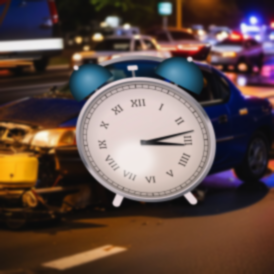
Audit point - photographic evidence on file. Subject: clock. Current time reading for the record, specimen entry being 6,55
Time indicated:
3,13
